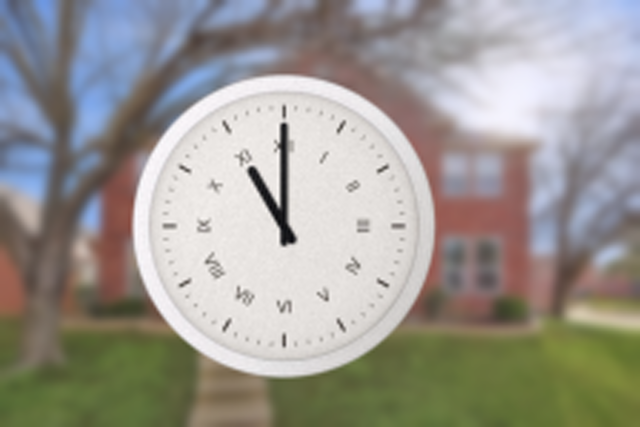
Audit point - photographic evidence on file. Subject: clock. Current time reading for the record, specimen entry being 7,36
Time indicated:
11,00
